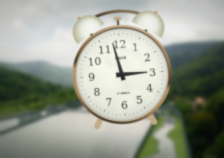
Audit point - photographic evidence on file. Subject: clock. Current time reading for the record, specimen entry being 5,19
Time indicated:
2,58
